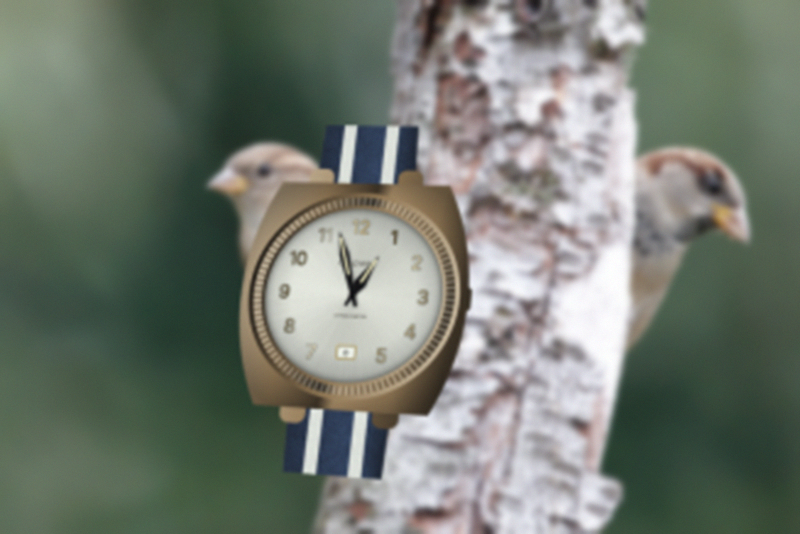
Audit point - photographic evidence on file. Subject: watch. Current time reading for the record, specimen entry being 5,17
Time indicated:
12,57
